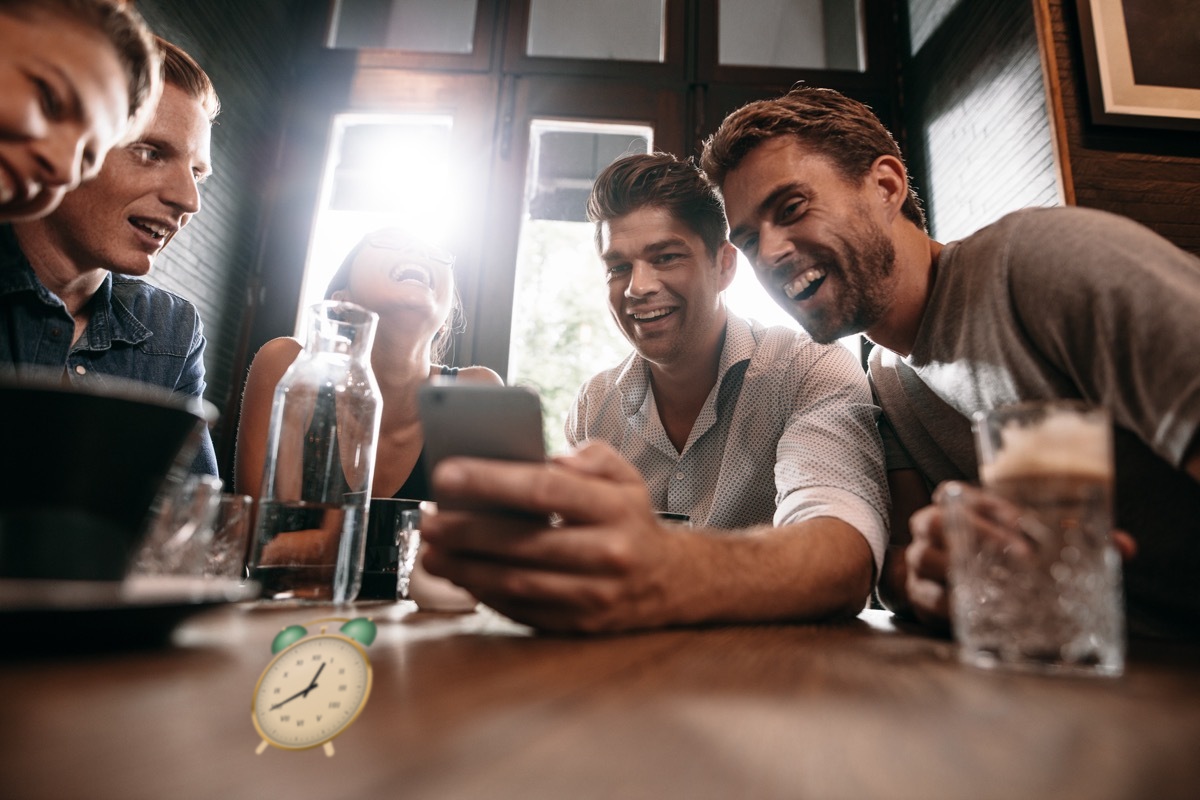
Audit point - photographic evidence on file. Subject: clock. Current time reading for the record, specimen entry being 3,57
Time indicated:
12,40
